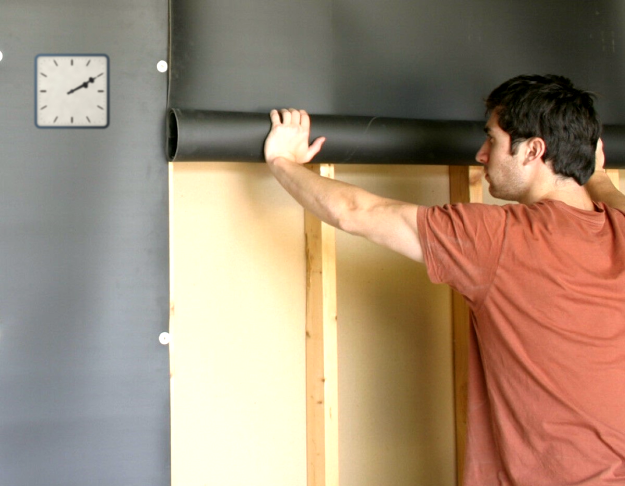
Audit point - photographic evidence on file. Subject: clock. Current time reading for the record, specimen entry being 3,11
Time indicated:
2,10
